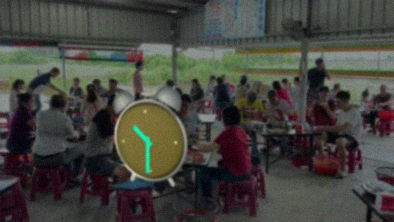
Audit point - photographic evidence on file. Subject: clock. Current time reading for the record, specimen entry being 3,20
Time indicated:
10,31
